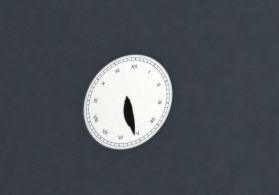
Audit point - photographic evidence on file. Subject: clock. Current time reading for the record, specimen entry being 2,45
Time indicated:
5,26
